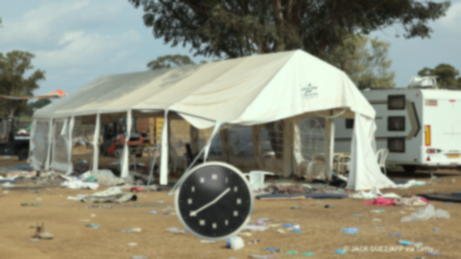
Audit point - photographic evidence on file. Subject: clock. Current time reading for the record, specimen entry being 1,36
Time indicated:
1,40
